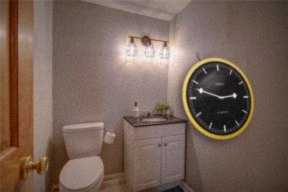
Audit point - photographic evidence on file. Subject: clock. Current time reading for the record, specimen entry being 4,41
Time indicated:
2,48
